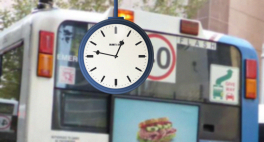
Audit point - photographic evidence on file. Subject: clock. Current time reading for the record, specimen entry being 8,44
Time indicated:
12,47
